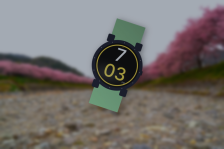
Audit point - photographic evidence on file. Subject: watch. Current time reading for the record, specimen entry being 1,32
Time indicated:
7,03
